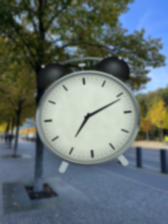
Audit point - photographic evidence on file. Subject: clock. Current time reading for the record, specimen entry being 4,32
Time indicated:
7,11
